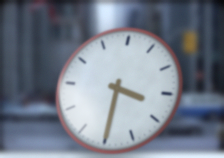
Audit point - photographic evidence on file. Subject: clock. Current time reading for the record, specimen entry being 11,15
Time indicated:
3,30
